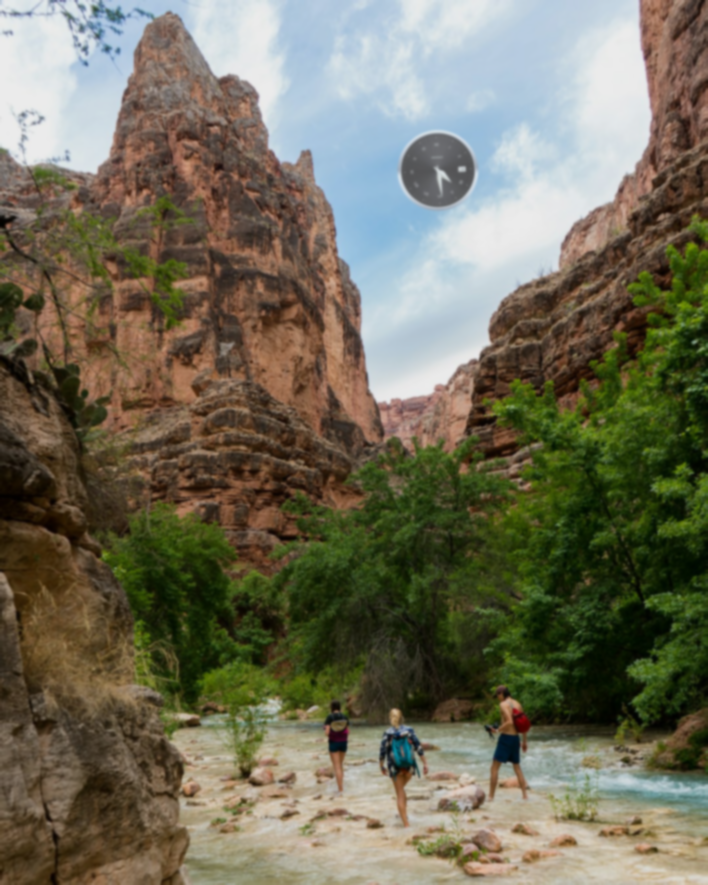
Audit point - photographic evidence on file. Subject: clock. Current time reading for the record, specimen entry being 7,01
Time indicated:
4,29
